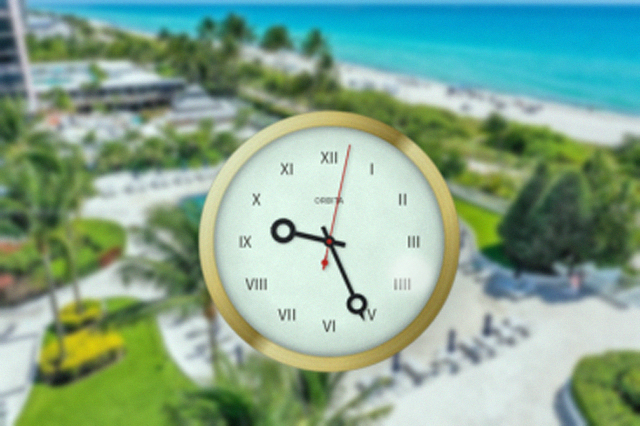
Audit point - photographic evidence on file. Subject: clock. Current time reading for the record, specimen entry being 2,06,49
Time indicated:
9,26,02
